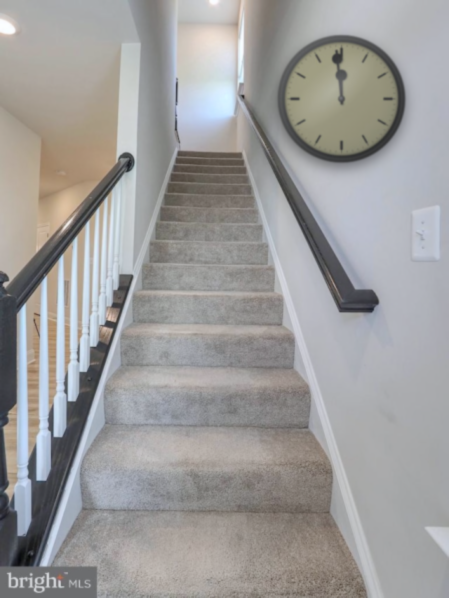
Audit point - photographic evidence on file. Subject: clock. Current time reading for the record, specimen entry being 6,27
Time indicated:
11,59
